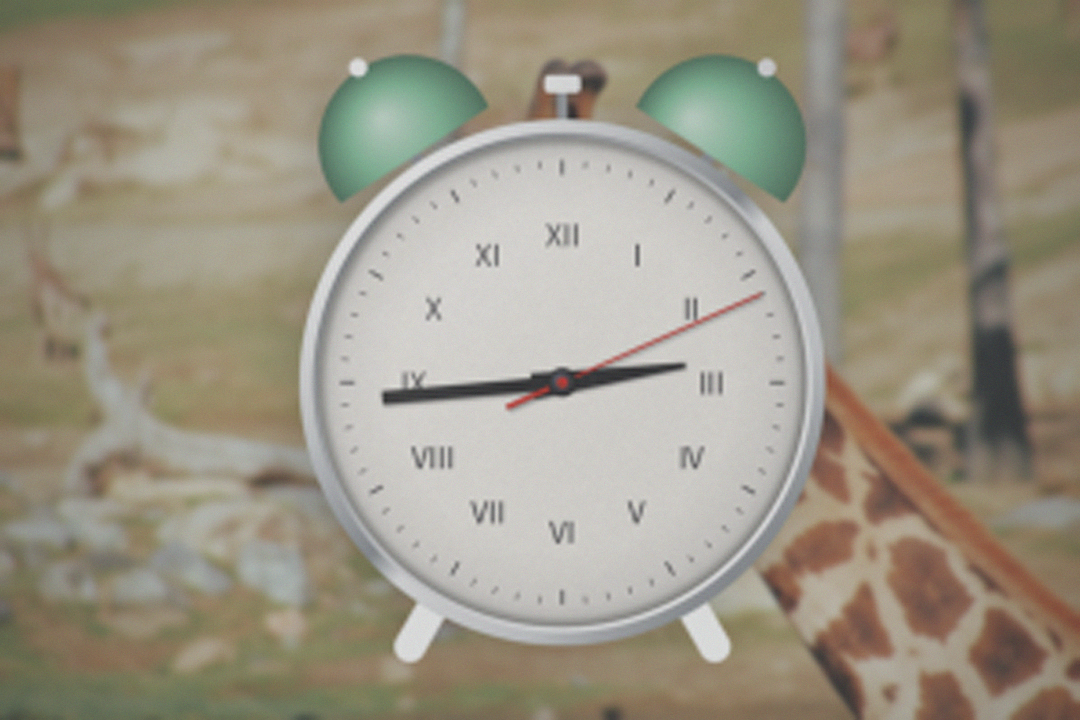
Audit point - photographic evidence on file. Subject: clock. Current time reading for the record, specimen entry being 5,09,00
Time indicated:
2,44,11
